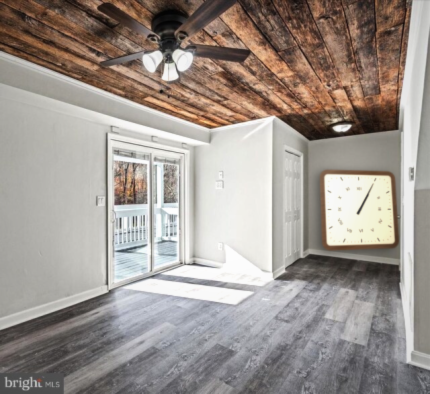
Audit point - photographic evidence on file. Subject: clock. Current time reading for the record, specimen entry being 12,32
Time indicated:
1,05
